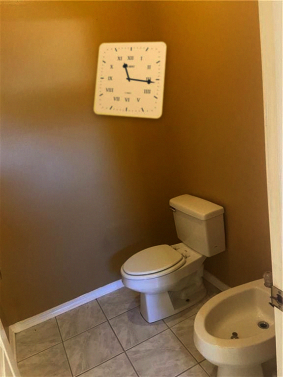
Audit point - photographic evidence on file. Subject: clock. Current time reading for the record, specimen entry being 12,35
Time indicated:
11,16
